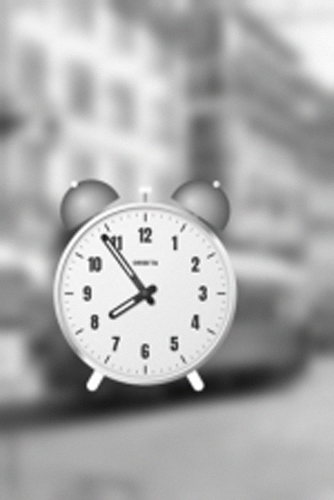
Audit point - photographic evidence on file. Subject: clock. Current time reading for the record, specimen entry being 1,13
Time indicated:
7,54
